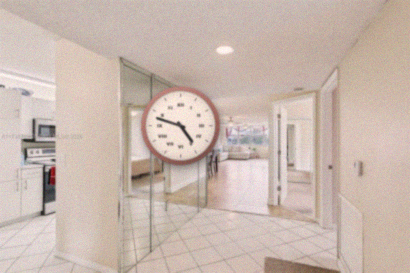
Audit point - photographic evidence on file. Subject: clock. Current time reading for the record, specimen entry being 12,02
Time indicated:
4,48
